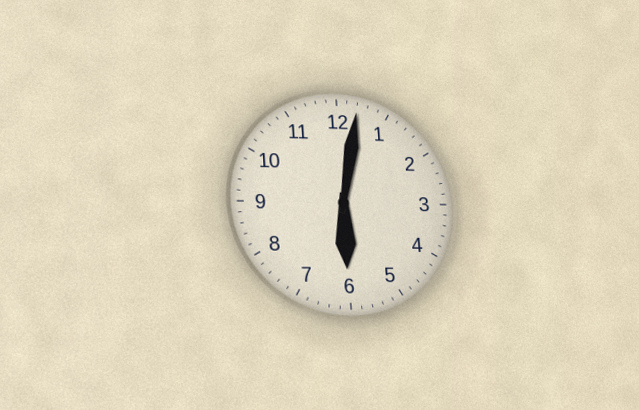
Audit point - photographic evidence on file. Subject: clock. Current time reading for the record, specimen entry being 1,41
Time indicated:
6,02
